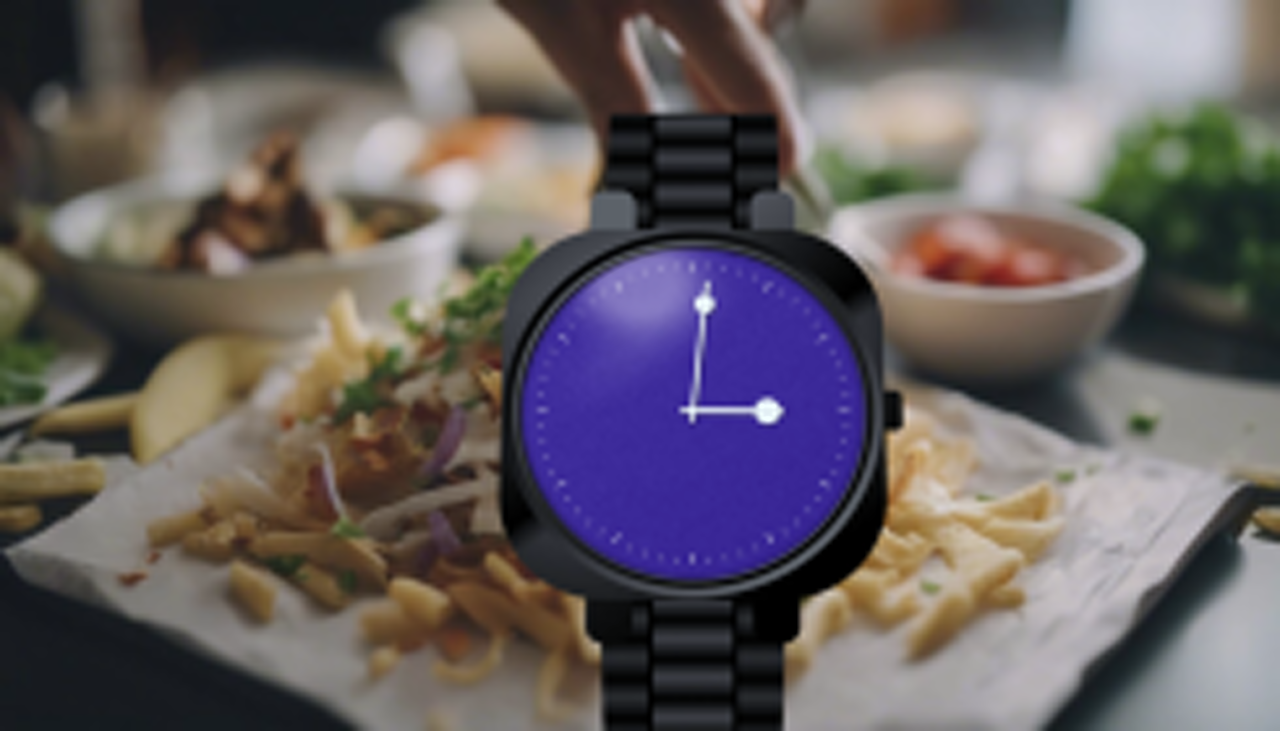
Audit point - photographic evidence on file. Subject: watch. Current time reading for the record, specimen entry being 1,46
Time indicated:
3,01
